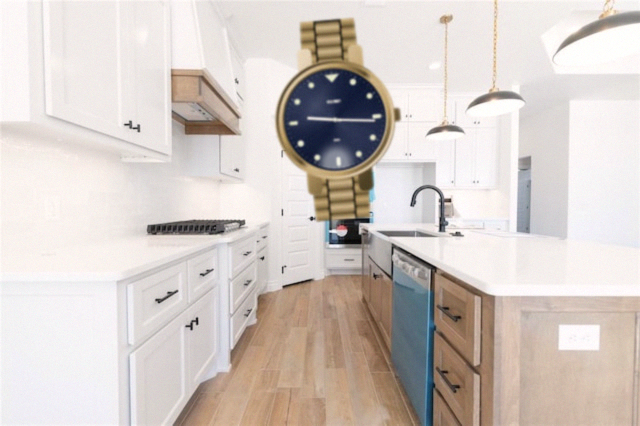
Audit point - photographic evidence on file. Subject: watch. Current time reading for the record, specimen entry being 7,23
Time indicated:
9,16
